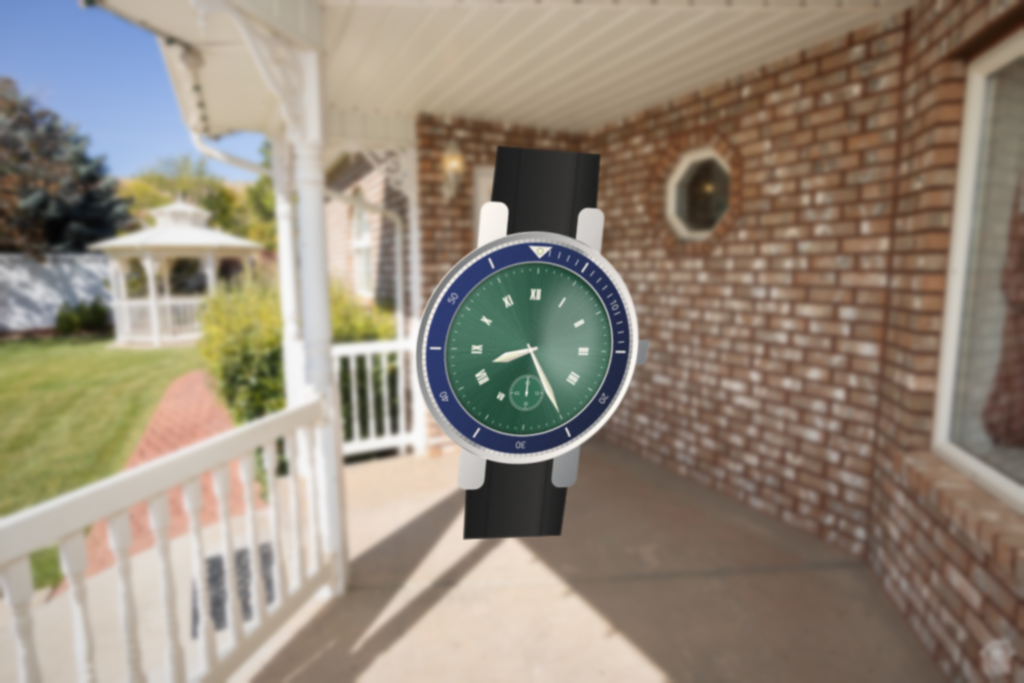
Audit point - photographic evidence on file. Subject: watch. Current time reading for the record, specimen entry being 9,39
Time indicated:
8,25
